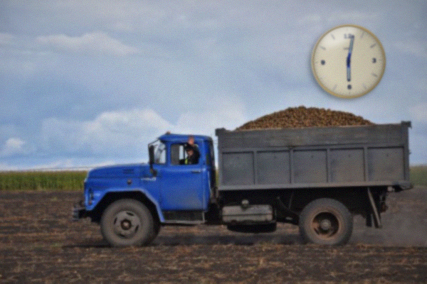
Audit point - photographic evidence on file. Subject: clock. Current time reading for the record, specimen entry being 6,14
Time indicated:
6,02
